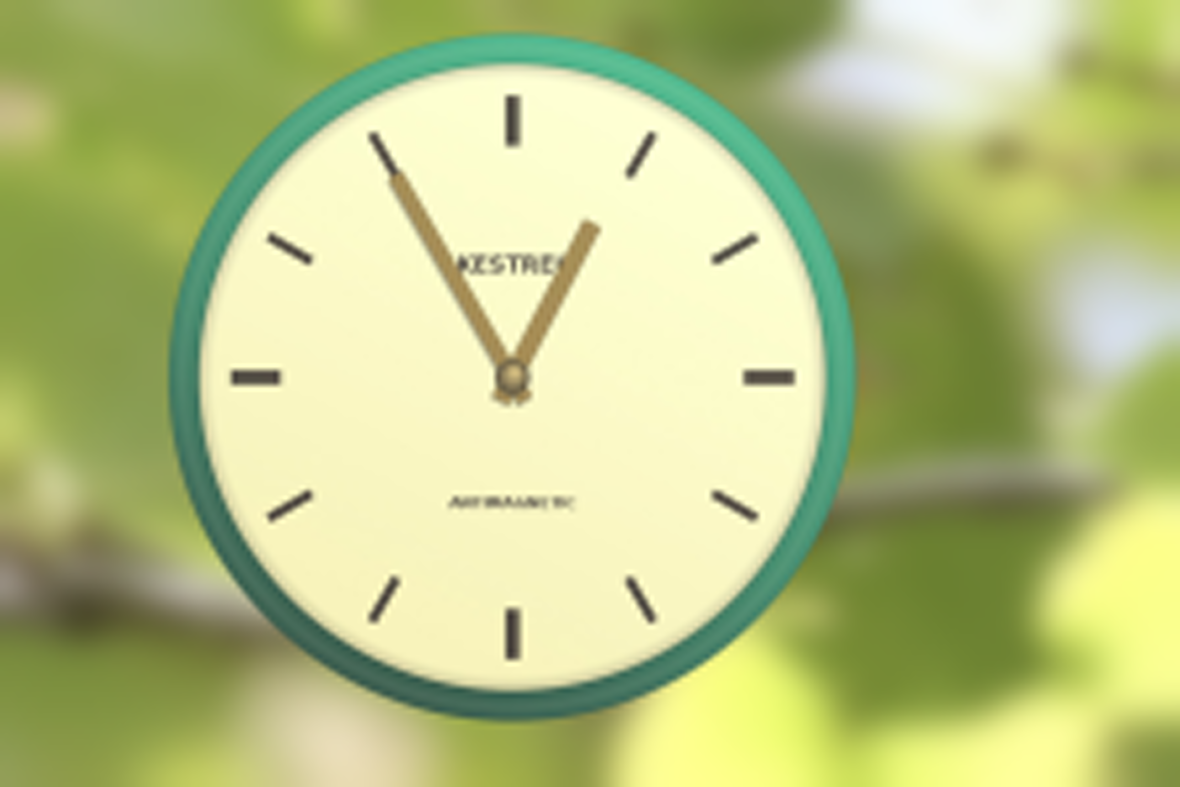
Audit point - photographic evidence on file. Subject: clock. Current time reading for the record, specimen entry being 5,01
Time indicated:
12,55
